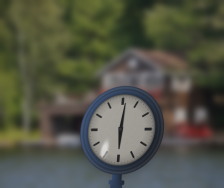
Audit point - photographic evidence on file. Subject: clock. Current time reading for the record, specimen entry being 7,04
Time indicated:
6,01
